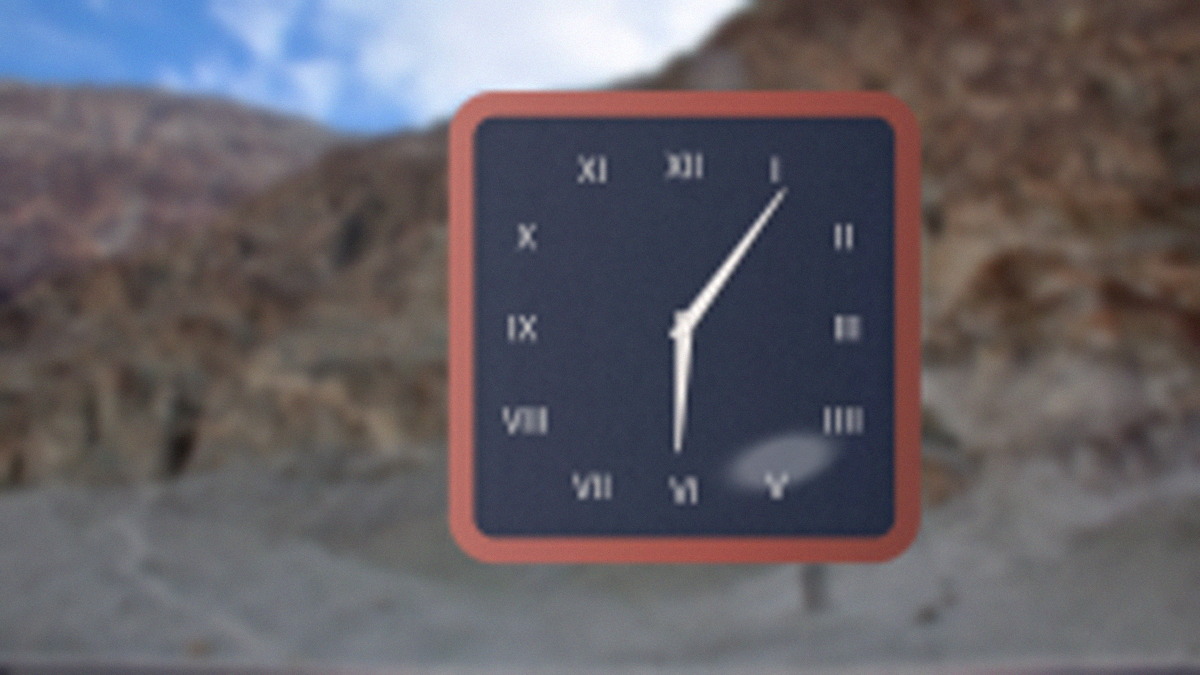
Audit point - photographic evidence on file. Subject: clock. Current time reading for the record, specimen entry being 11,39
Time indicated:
6,06
